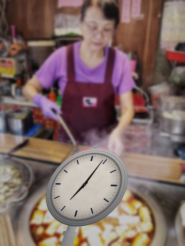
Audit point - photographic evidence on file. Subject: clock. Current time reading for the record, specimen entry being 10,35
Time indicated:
7,04
